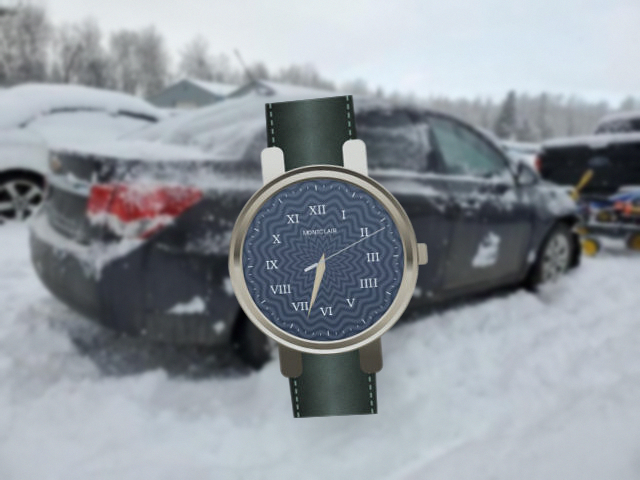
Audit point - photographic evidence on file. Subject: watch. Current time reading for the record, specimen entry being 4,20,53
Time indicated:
6,33,11
